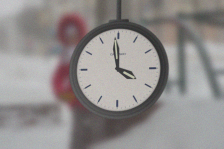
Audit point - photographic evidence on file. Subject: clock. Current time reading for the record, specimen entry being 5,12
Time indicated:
3,59
